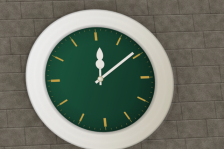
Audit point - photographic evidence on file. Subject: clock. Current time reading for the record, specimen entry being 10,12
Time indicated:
12,09
